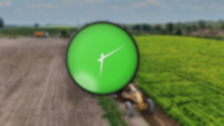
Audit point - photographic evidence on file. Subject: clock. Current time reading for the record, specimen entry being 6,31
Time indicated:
6,10
